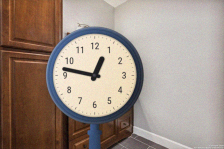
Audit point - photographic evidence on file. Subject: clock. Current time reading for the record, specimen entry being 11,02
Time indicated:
12,47
